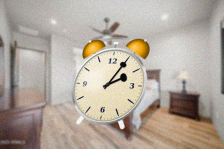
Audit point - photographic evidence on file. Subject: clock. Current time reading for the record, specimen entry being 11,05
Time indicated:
2,05
